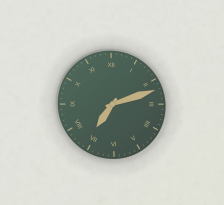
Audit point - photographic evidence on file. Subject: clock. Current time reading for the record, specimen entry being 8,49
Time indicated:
7,12
